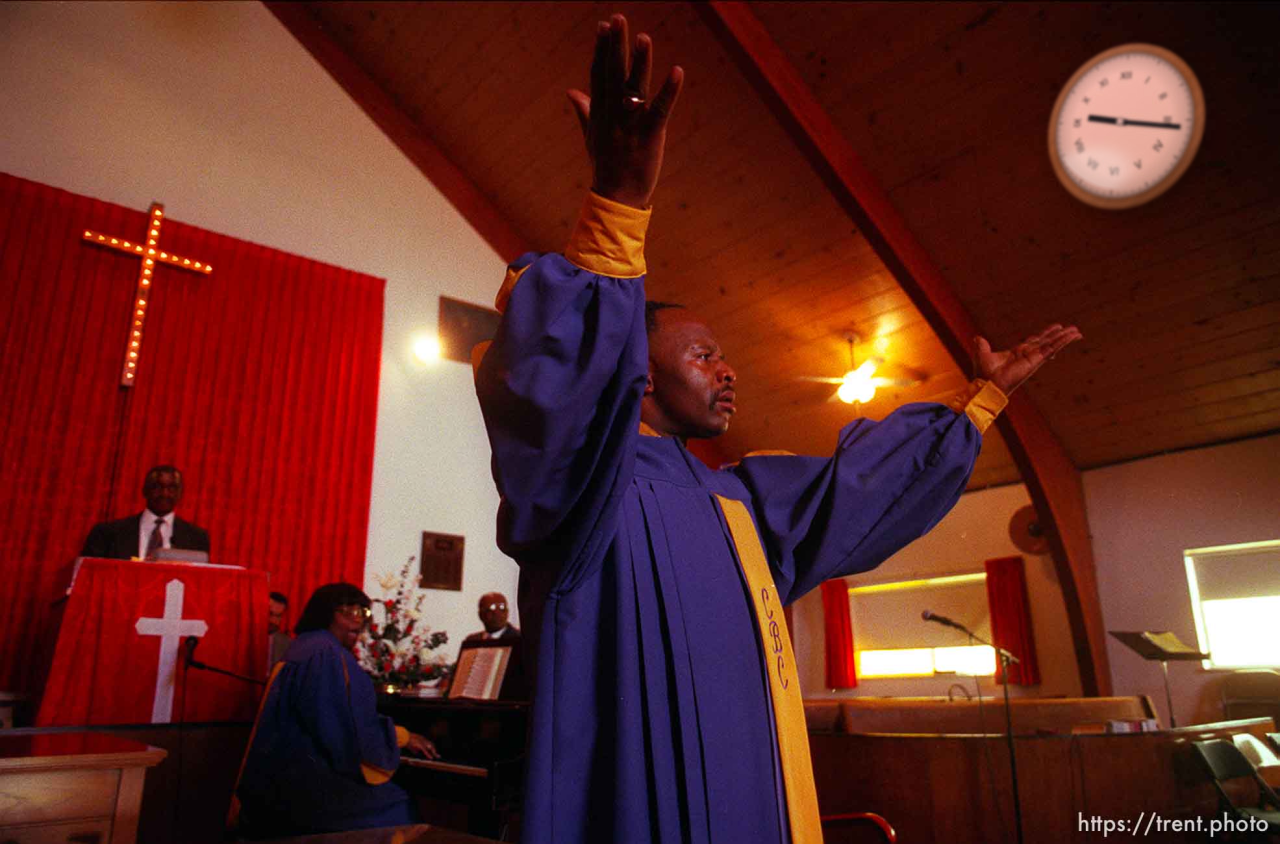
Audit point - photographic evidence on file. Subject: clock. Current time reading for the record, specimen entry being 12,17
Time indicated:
9,16
